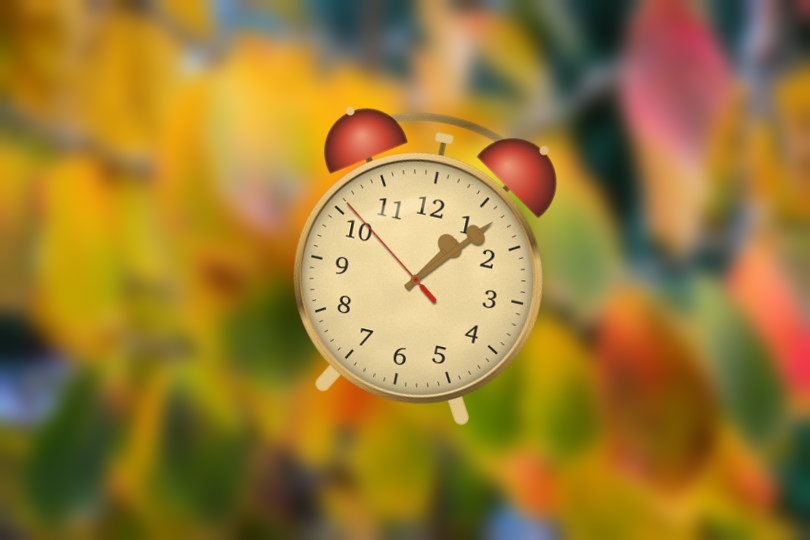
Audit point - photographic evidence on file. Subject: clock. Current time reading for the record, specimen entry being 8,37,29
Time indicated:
1,06,51
